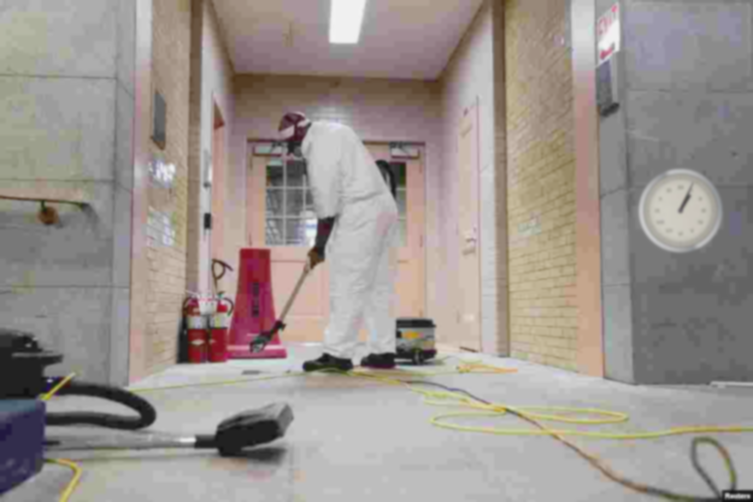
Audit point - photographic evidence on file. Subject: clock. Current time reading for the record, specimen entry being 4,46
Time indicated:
1,04
